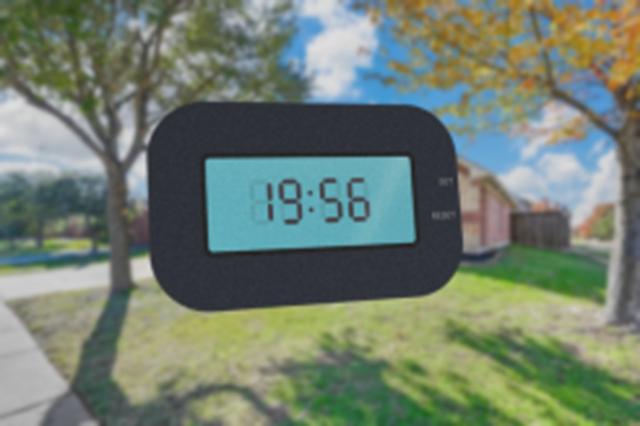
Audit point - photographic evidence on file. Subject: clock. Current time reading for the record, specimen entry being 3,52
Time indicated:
19,56
